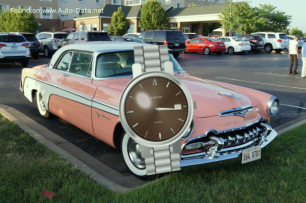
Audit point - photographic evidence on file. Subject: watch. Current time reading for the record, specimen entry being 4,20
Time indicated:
3,16
